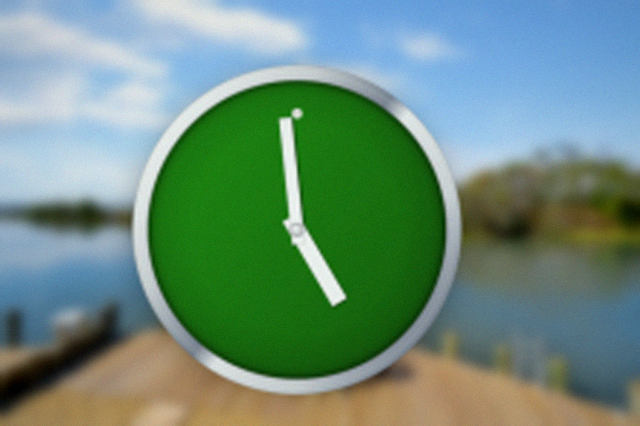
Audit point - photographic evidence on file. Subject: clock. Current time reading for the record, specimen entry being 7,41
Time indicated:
4,59
